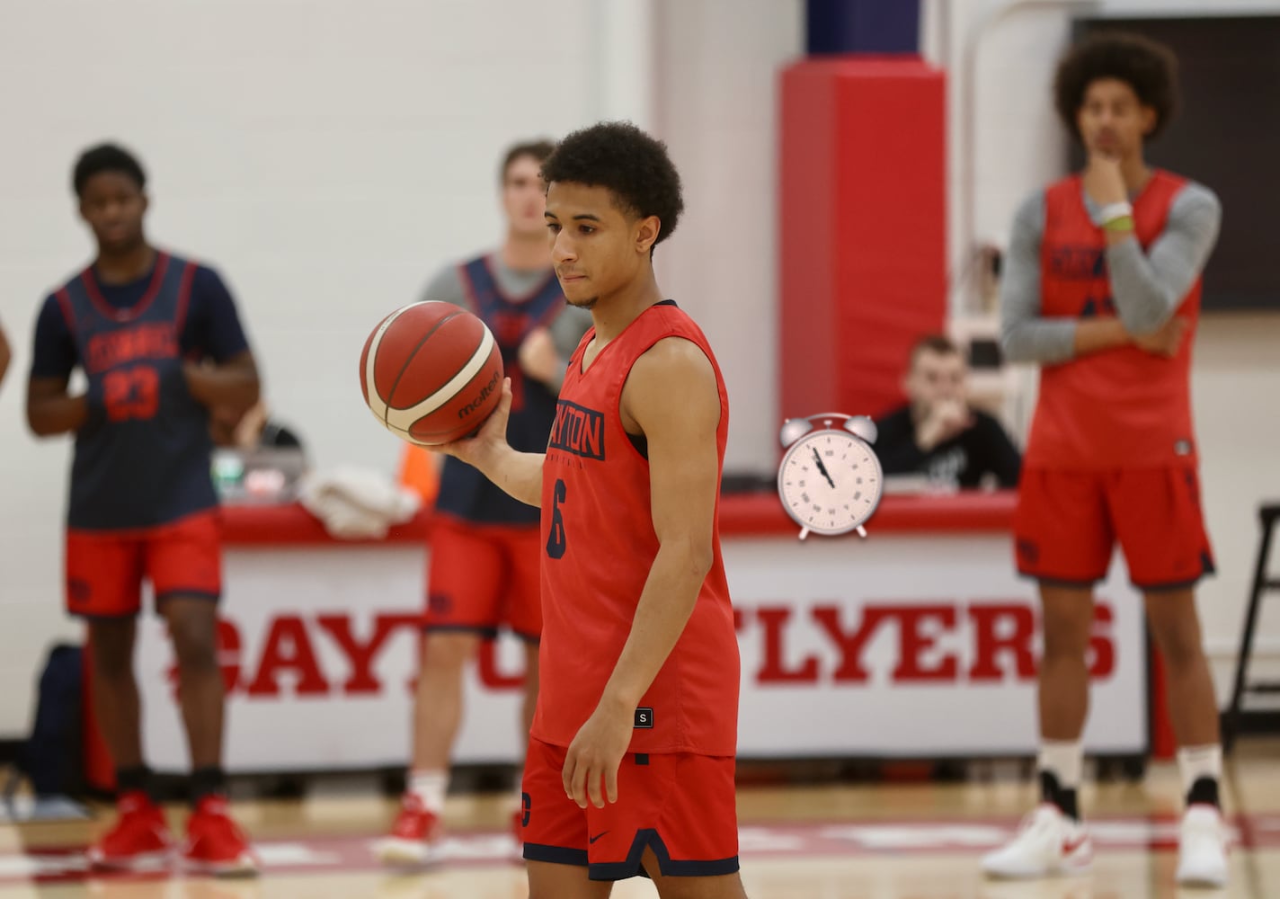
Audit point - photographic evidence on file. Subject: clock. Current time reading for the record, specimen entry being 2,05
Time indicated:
10,56
